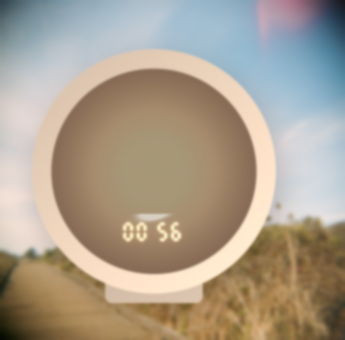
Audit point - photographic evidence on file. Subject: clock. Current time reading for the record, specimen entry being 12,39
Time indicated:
0,56
